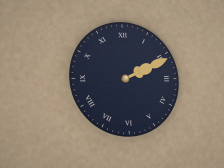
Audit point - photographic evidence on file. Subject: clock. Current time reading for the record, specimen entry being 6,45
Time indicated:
2,11
